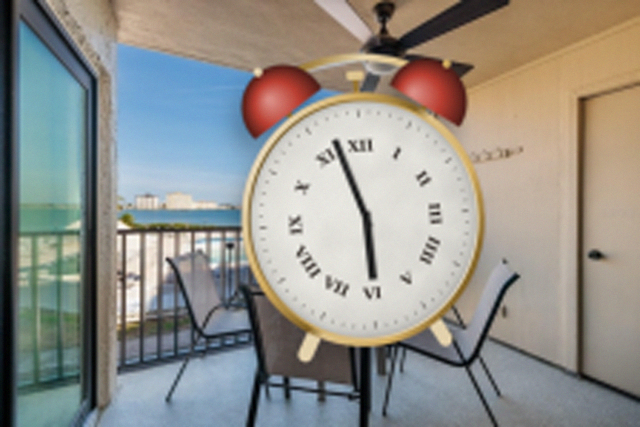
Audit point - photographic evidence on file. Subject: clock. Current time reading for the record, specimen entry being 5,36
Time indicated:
5,57
